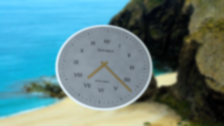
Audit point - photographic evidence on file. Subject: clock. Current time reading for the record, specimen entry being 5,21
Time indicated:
7,22
